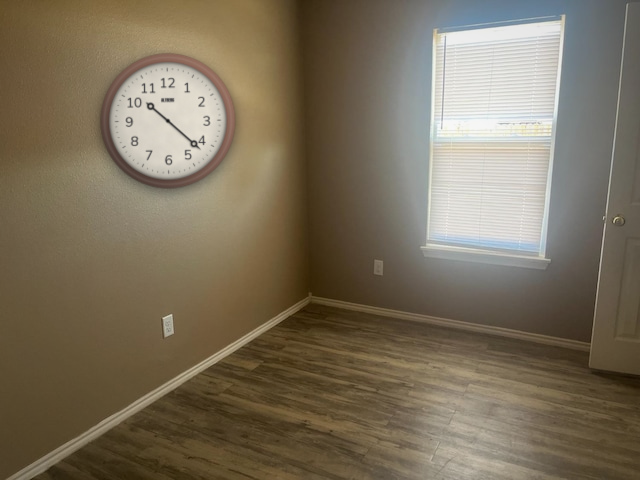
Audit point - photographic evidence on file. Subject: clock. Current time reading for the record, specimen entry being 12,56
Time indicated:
10,22
